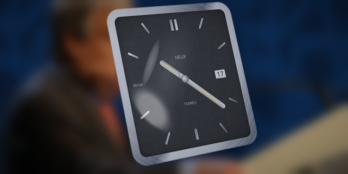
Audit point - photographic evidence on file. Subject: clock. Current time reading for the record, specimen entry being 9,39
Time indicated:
10,22
